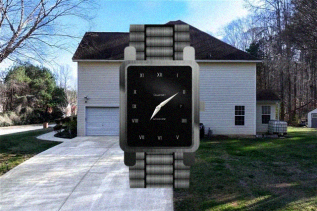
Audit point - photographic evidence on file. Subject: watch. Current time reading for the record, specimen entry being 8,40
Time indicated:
7,09
